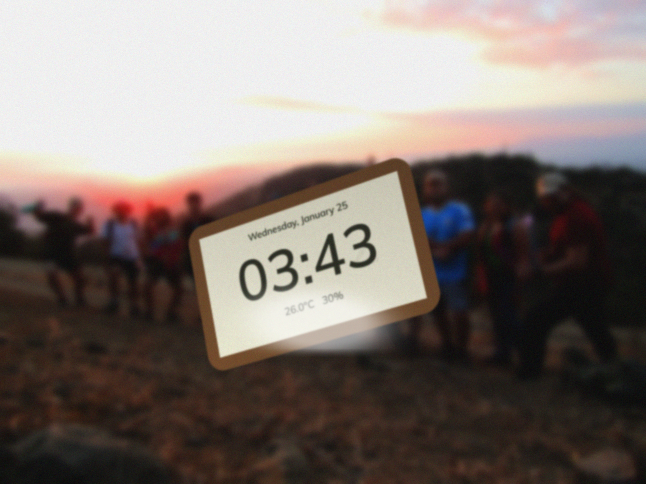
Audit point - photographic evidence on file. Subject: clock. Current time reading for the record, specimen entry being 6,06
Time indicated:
3,43
